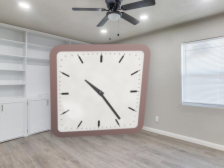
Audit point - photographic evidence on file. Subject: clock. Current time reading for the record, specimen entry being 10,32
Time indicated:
10,24
